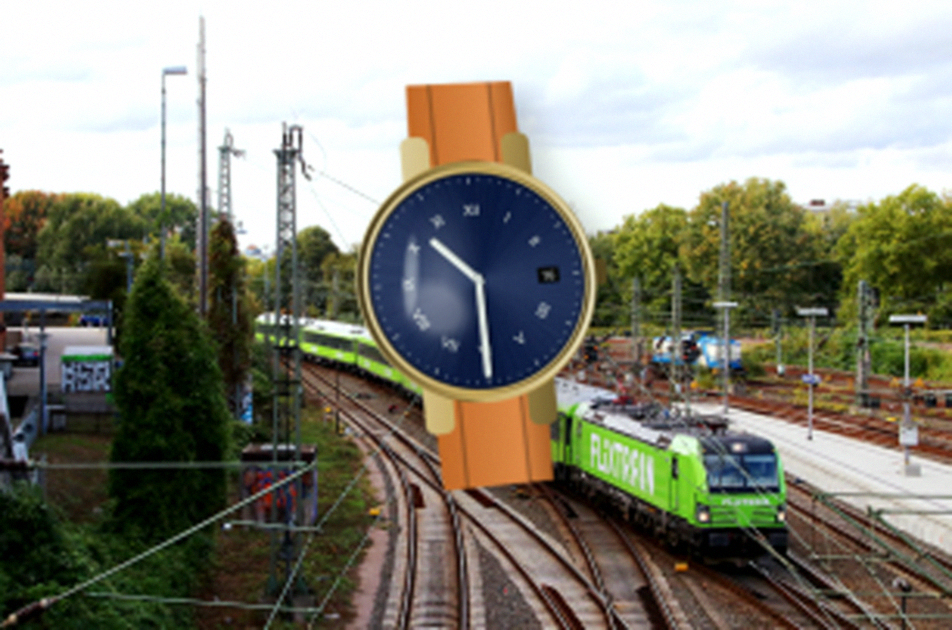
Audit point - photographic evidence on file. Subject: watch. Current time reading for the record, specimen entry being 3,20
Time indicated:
10,30
